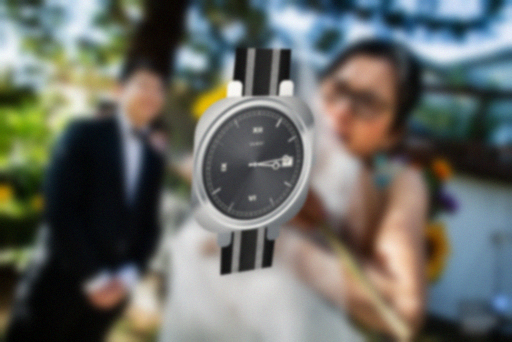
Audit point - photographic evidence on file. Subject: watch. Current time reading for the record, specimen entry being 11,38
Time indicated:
3,14
